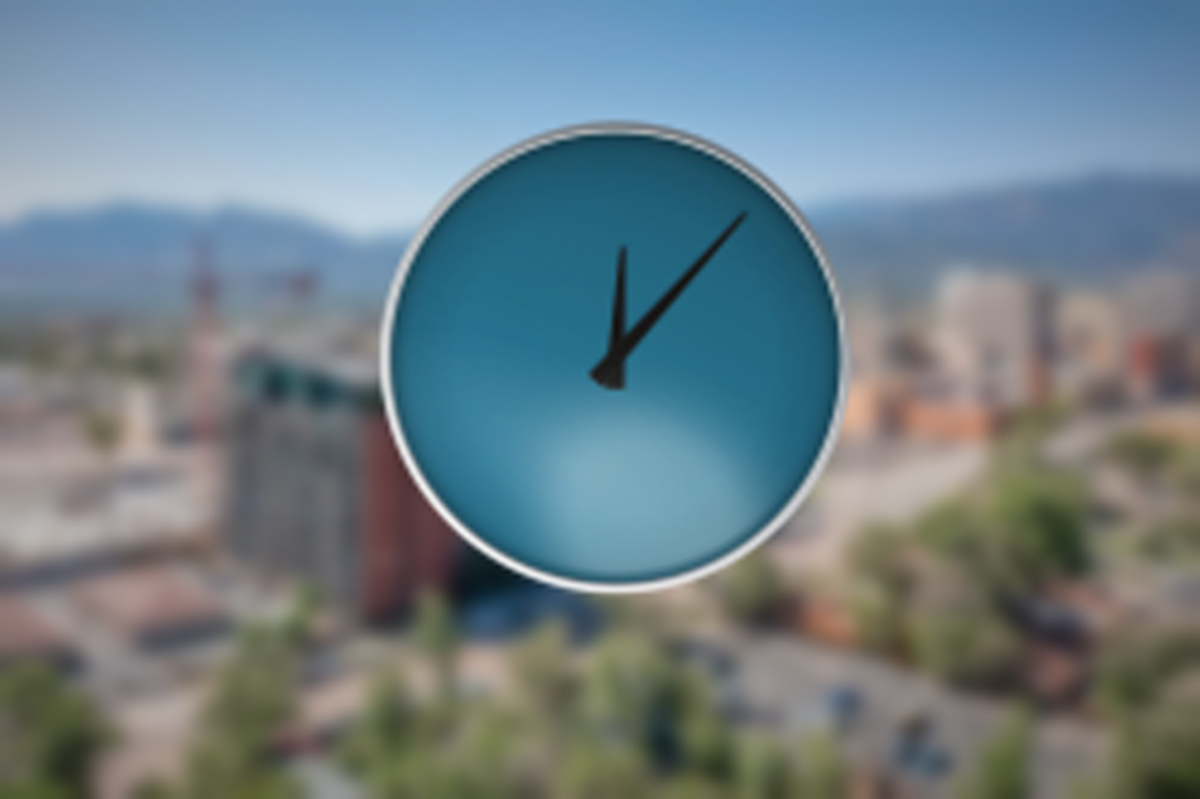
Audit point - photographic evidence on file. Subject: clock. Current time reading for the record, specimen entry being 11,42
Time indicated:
12,07
